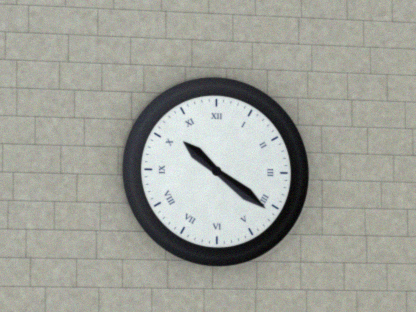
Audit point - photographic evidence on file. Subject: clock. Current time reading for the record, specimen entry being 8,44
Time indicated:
10,21
